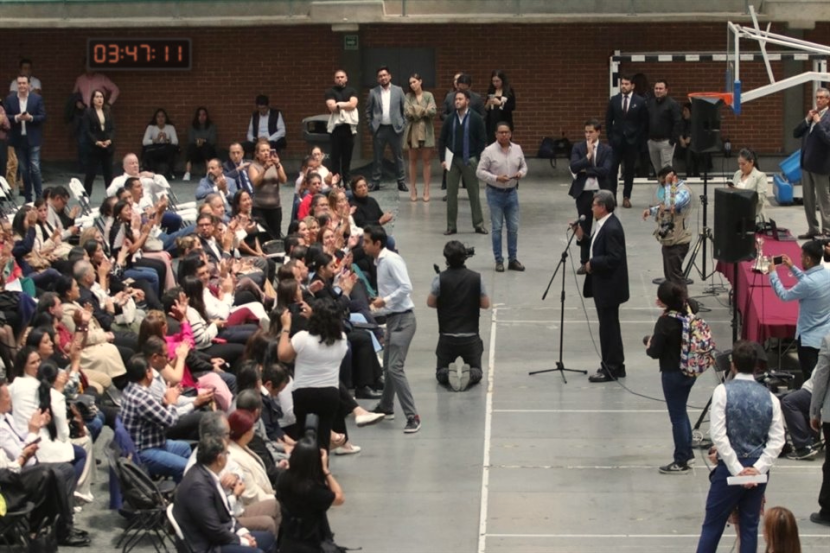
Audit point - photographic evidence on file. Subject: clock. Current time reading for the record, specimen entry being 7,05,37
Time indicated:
3,47,11
